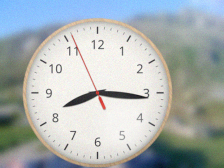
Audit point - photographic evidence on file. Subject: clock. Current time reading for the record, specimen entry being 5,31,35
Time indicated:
8,15,56
